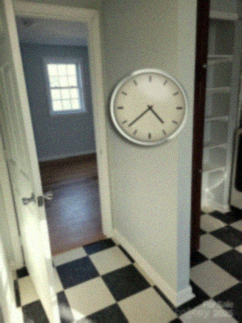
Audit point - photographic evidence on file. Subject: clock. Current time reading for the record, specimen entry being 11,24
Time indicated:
4,38
